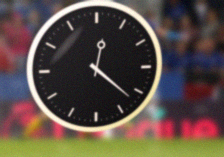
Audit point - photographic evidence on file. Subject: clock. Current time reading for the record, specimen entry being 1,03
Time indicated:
12,22
